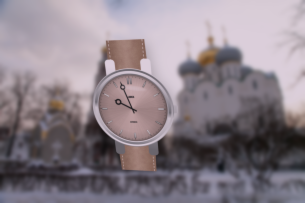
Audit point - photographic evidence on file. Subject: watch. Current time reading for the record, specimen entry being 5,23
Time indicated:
9,57
